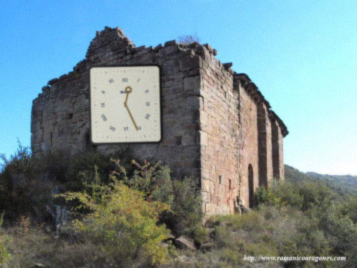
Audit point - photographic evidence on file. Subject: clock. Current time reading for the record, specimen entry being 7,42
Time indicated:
12,26
